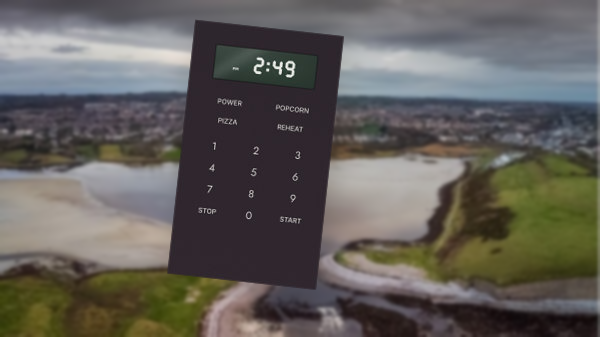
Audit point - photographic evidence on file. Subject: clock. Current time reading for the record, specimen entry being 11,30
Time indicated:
2,49
